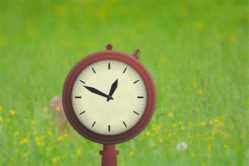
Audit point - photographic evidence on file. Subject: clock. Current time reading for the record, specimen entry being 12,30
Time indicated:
12,49
